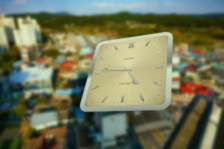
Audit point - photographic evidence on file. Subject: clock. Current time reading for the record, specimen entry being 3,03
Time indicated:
4,46
